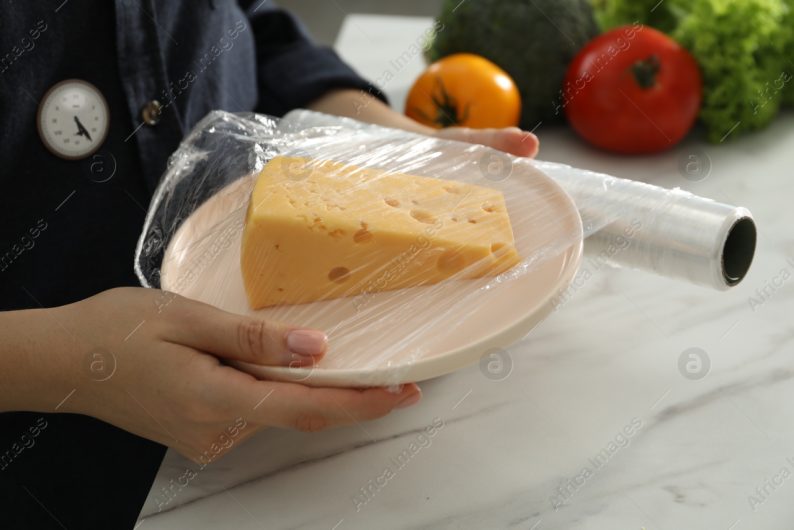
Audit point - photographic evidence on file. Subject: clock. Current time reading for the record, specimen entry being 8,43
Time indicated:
5,24
